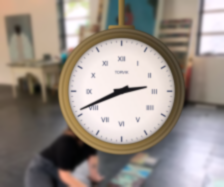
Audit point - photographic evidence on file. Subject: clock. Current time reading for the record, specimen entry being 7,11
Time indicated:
2,41
